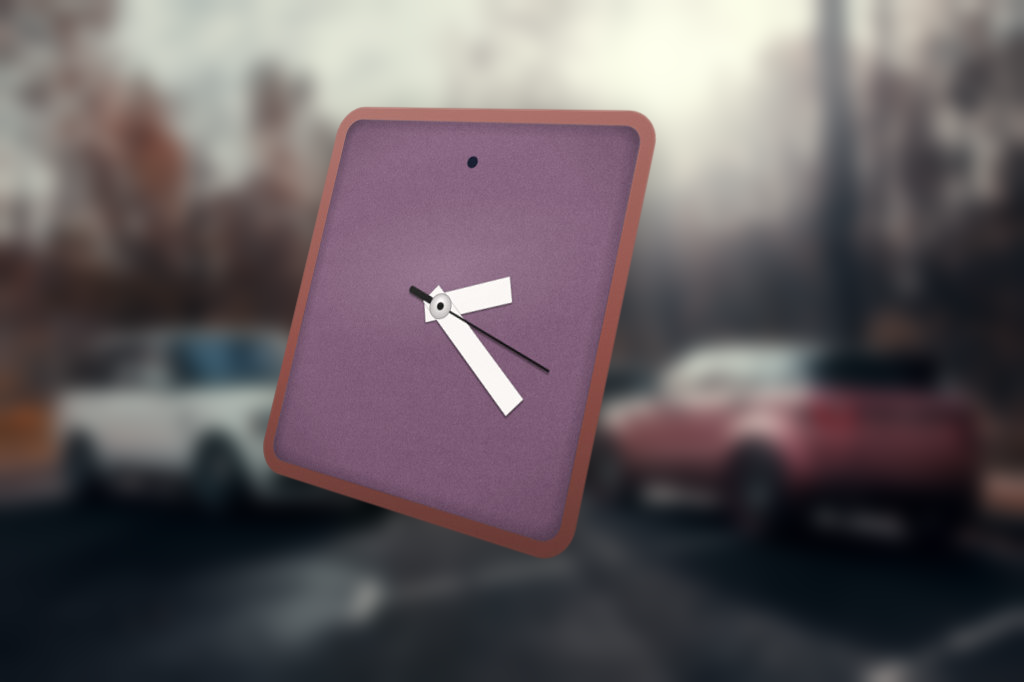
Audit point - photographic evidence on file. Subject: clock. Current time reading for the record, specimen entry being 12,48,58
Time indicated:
2,21,18
